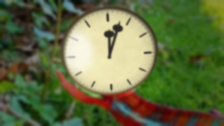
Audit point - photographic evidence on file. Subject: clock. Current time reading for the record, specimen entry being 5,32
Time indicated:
12,03
